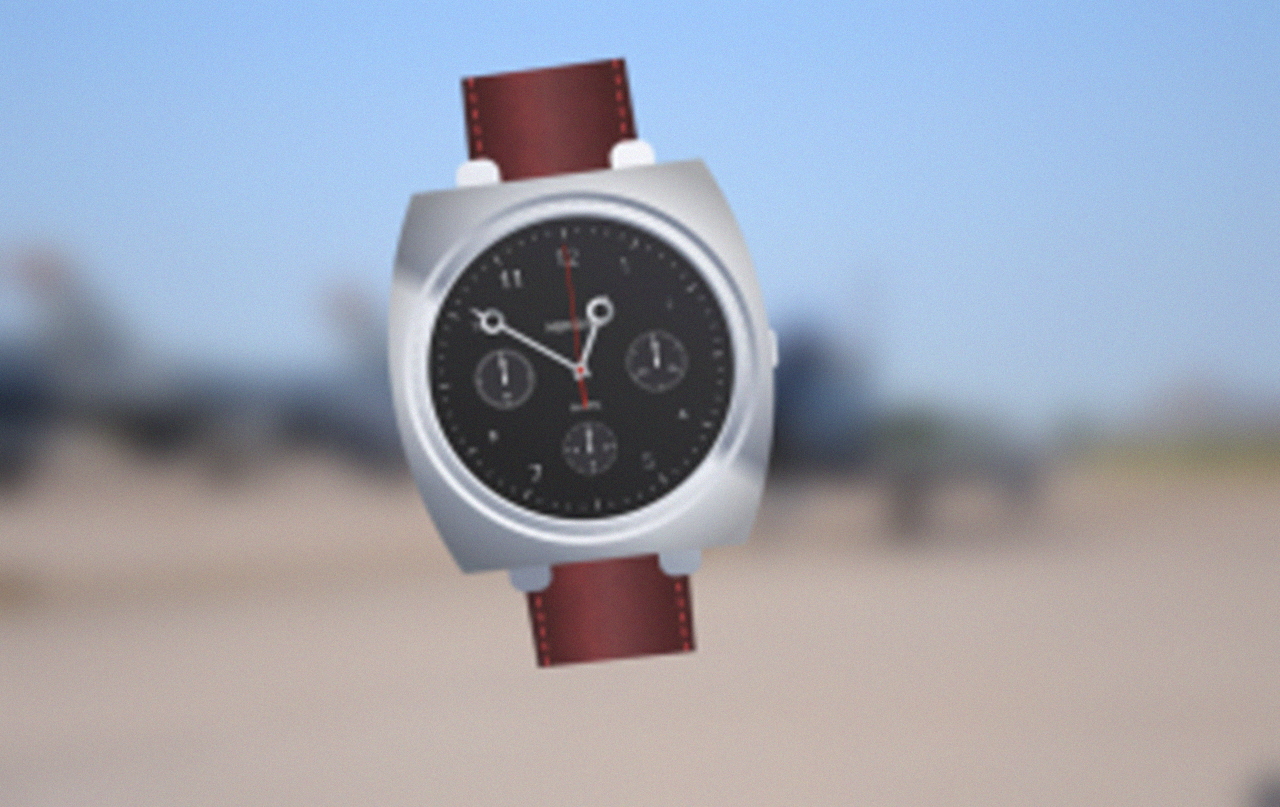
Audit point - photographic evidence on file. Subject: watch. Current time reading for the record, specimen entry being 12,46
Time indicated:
12,51
